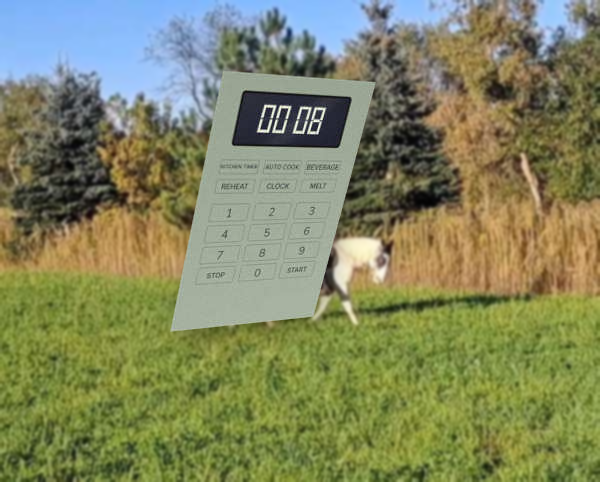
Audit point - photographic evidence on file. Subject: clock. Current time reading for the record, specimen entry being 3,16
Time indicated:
0,08
